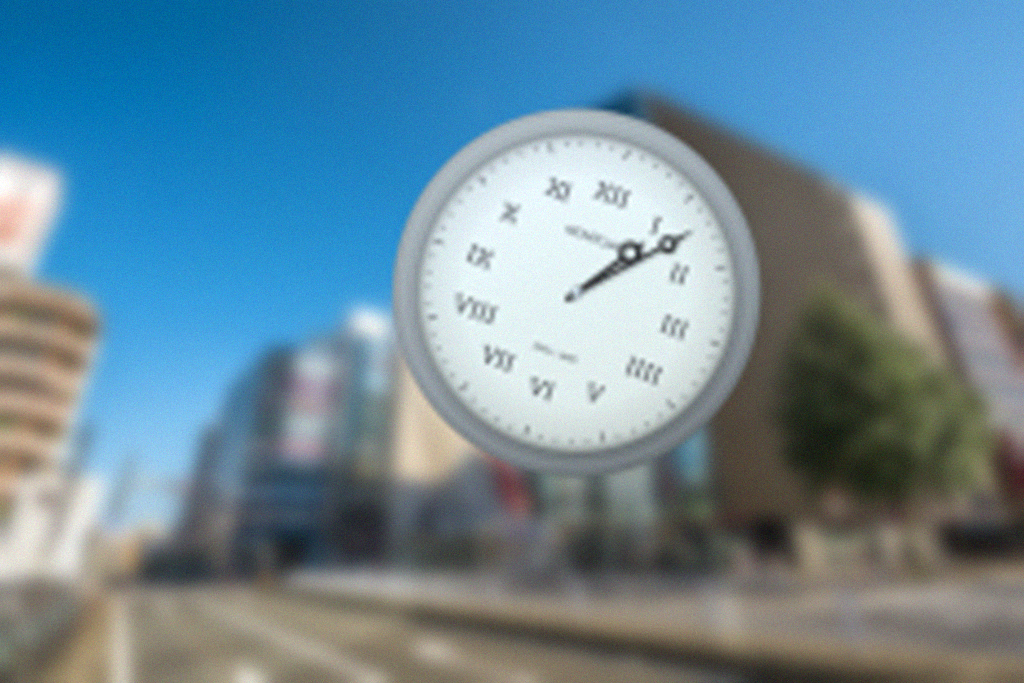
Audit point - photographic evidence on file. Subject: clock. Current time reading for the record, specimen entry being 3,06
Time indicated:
1,07
